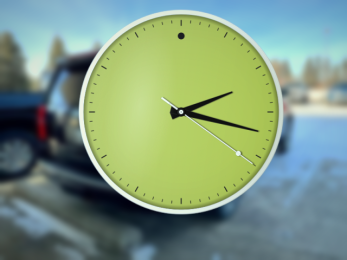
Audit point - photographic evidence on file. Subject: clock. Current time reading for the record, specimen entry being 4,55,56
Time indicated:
2,17,21
